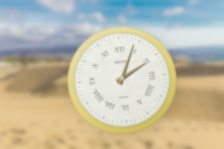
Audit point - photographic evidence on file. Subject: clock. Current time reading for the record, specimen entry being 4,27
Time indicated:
2,04
